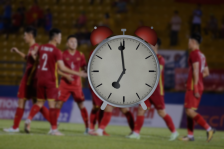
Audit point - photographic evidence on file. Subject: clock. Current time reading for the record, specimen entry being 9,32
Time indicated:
6,59
